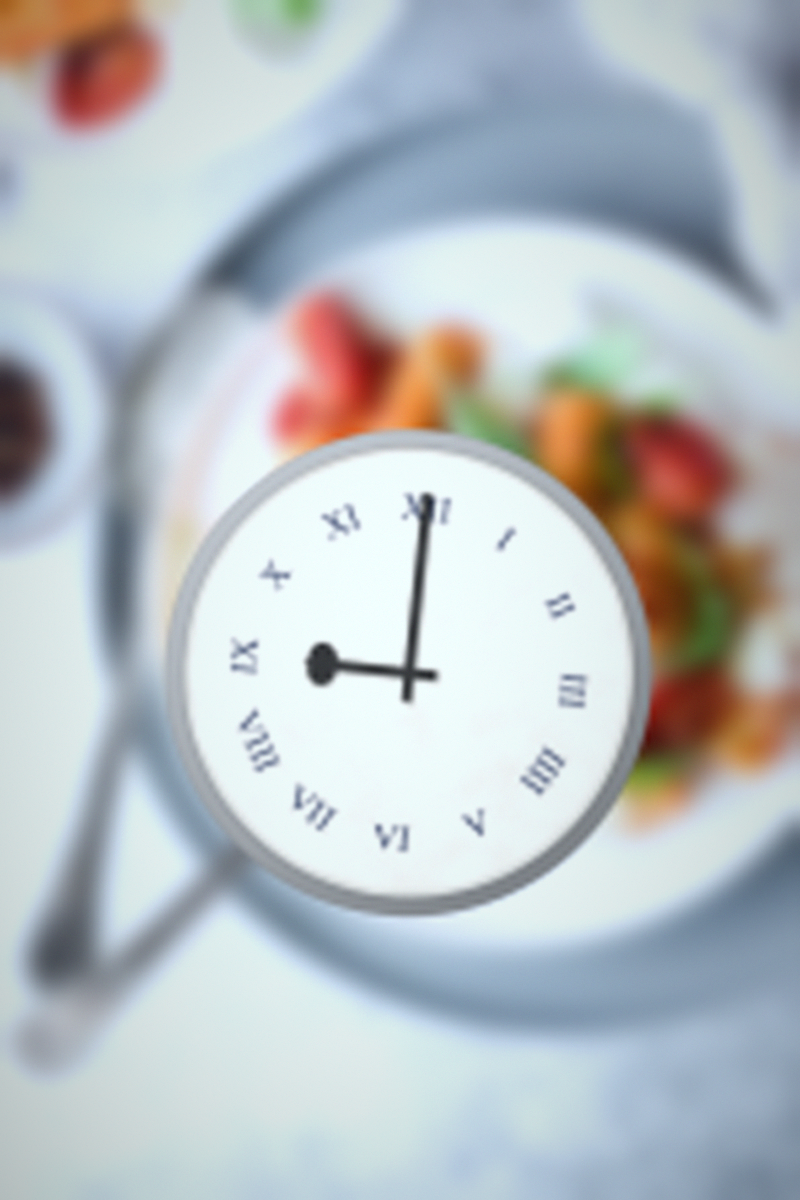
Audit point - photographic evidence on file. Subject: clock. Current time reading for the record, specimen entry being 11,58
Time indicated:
9,00
